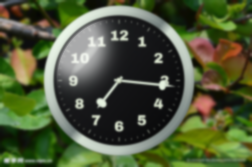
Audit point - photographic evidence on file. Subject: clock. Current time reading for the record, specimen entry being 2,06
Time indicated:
7,16
